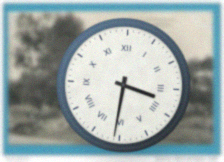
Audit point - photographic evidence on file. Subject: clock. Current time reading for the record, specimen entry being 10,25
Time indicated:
3,31
